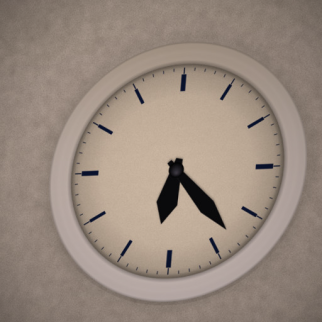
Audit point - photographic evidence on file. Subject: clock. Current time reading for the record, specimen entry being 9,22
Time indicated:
6,23
